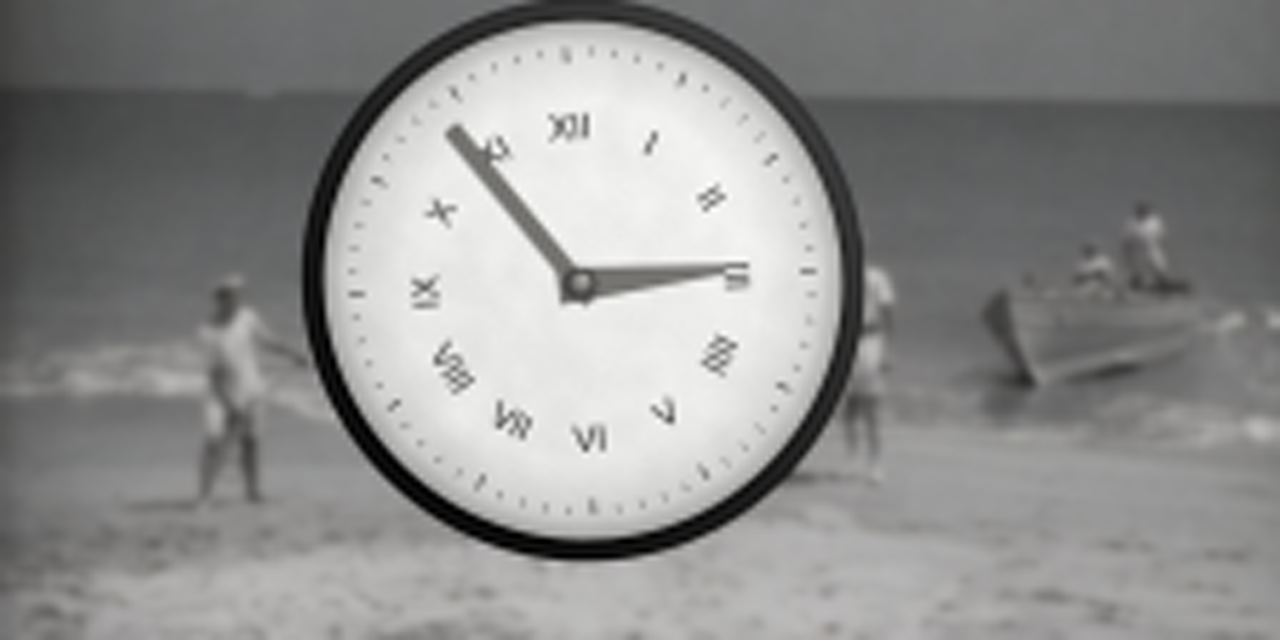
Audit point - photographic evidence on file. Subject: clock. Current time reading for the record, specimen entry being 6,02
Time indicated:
2,54
